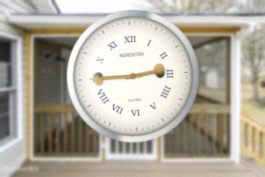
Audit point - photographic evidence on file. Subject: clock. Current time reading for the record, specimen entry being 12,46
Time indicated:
2,45
